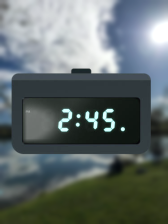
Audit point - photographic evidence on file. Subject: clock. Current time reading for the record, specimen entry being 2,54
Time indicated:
2,45
